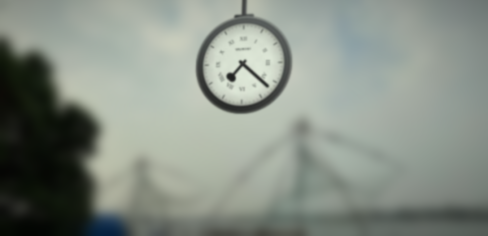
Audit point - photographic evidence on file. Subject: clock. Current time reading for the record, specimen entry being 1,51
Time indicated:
7,22
